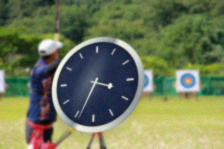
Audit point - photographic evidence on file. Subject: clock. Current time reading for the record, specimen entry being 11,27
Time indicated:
3,34
